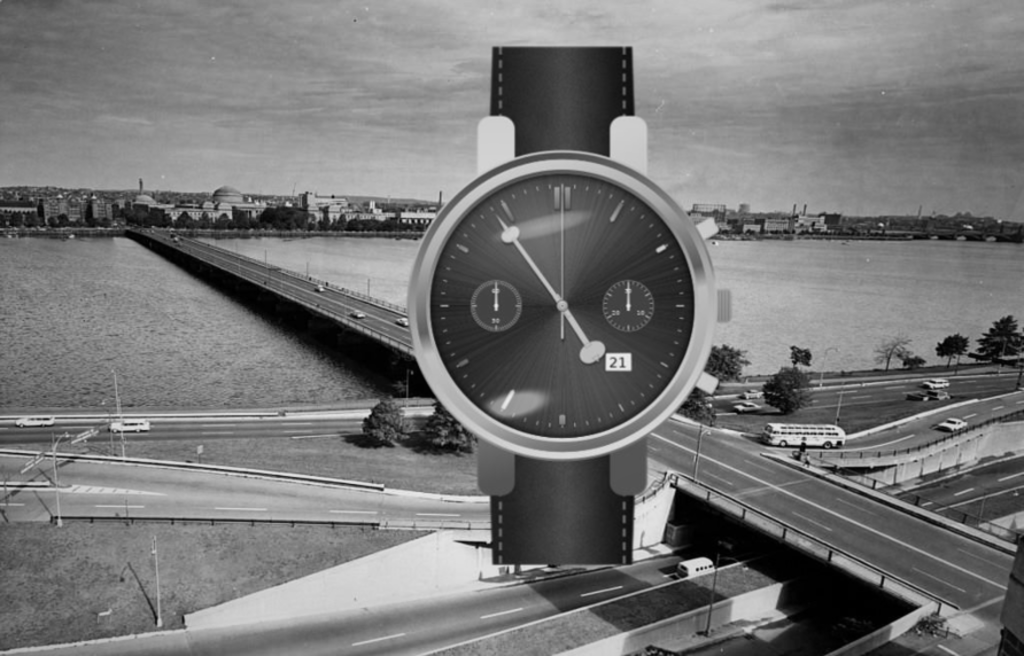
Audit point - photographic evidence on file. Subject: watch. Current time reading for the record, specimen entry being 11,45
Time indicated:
4,54
